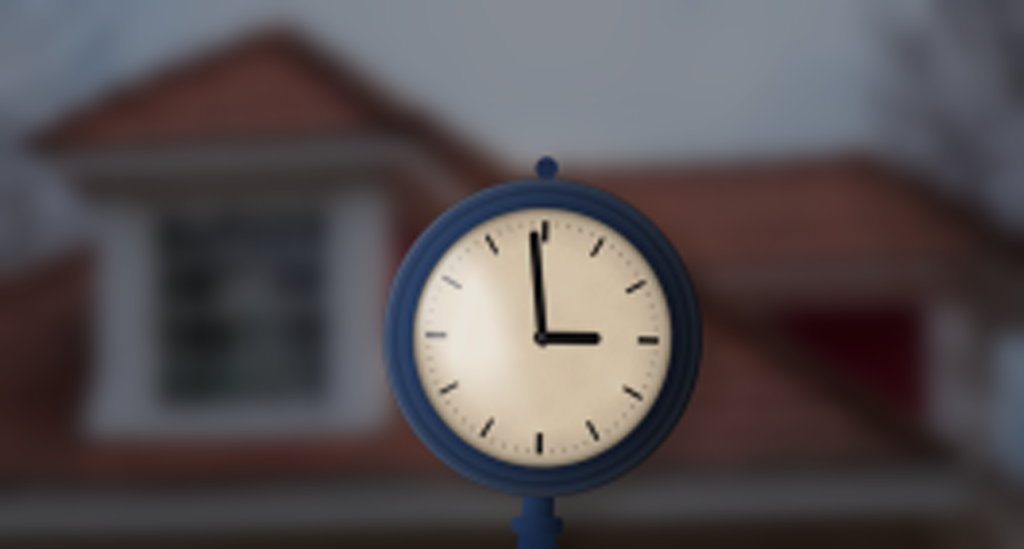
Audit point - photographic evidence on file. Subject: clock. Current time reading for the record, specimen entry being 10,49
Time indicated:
2,59
